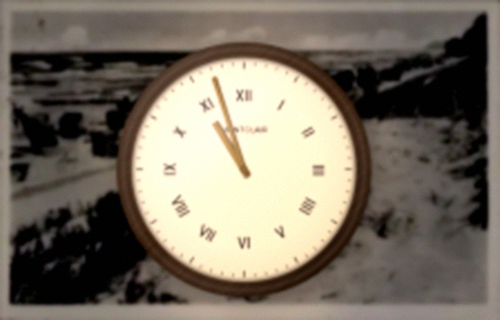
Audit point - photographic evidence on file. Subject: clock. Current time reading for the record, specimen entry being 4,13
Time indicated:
10,57
